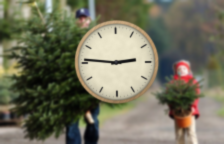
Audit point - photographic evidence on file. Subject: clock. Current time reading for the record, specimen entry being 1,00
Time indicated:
2,46
